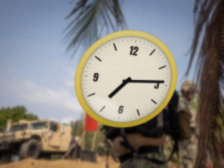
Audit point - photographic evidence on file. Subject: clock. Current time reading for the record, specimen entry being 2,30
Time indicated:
7,14
